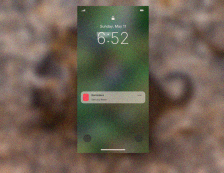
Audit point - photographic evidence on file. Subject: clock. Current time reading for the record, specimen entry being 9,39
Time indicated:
6,52
